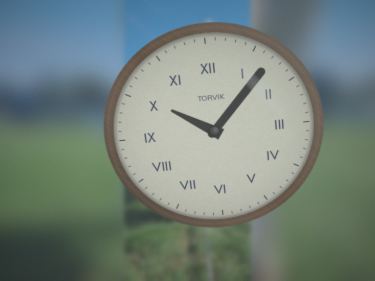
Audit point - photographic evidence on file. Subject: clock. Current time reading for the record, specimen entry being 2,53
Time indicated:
10,07
